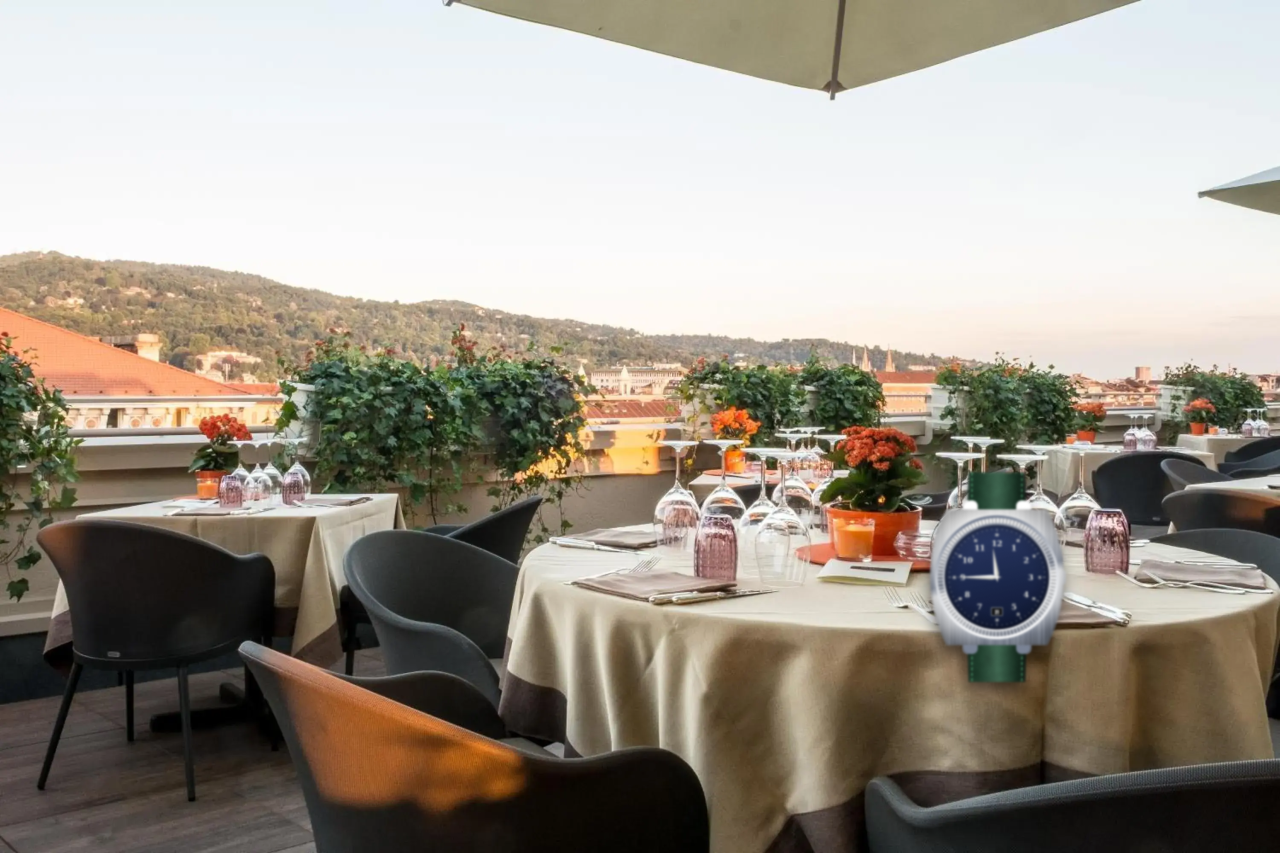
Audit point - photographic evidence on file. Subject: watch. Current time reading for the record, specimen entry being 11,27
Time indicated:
11,45
